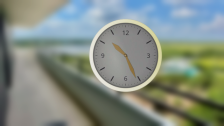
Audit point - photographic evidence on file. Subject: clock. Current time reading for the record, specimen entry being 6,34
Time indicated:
10,26
